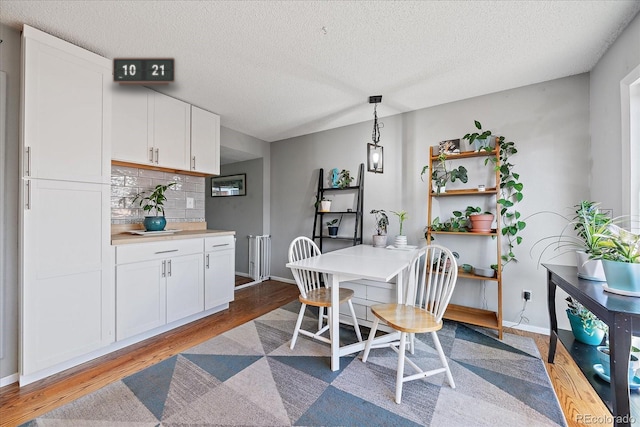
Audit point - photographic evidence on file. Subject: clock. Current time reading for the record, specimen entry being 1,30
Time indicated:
10,21
